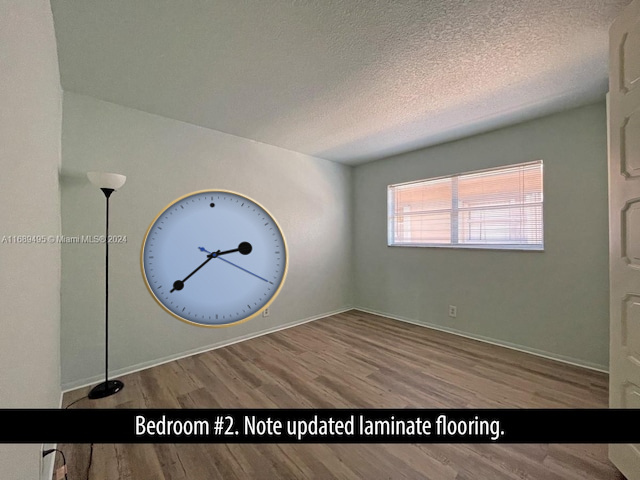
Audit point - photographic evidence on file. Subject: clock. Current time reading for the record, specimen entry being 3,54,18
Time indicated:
2,38,20
